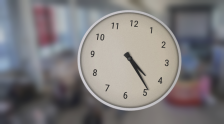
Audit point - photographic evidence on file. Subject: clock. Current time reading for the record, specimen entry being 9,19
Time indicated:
4,24
